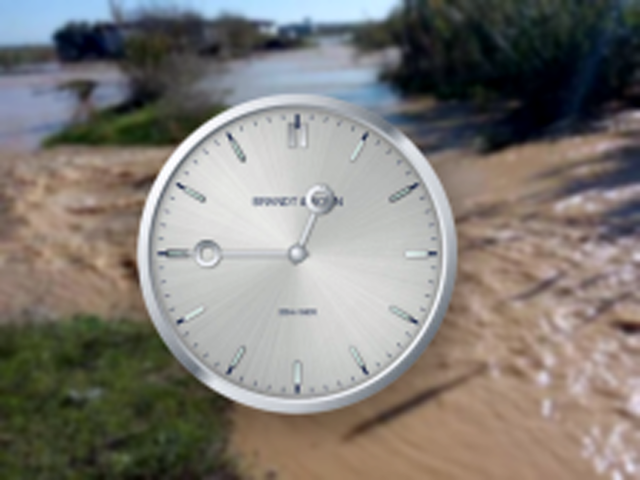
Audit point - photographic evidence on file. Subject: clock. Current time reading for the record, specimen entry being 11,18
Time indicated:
12,45
